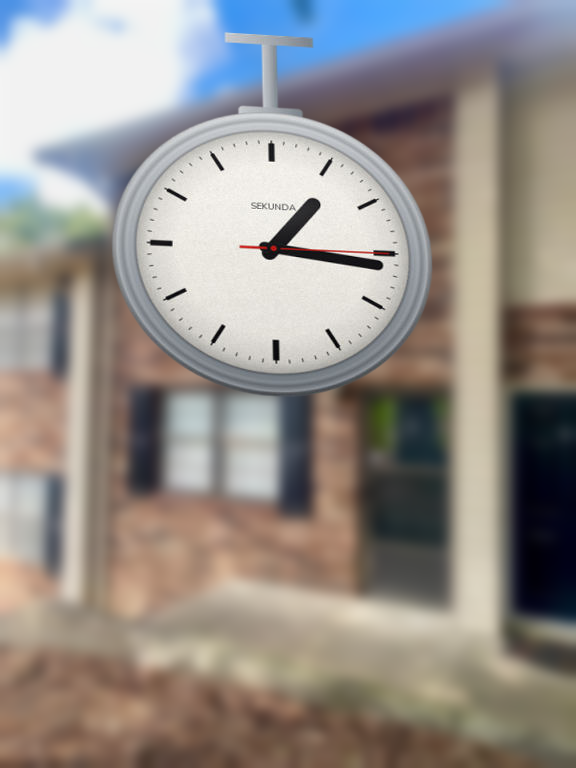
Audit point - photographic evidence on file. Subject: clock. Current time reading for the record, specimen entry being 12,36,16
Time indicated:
1,16,15
